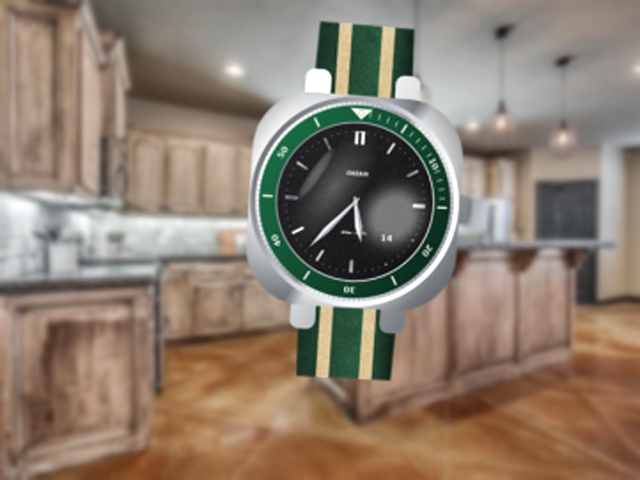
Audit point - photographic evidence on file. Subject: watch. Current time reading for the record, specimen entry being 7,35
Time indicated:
5,37
